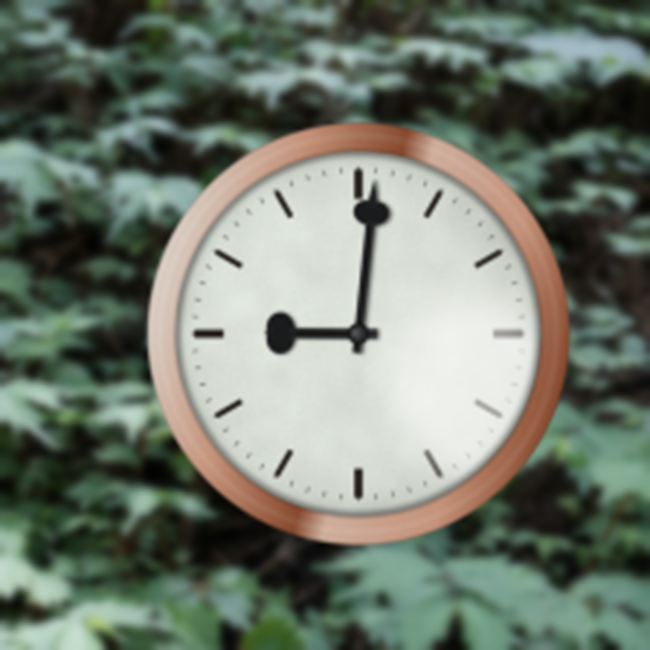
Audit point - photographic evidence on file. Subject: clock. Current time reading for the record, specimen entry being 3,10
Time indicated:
9,01
